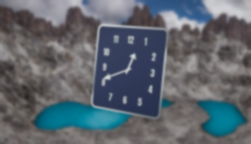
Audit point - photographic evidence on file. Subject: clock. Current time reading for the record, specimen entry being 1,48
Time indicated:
12,41
